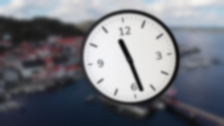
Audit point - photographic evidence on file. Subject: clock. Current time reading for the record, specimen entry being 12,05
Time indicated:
11,28
